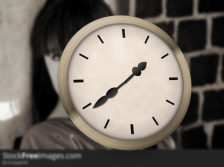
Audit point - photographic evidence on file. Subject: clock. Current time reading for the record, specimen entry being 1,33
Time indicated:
1,39
